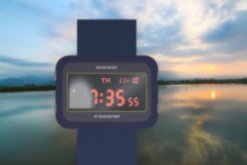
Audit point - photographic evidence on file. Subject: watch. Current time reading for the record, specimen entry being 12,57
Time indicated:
7,35
